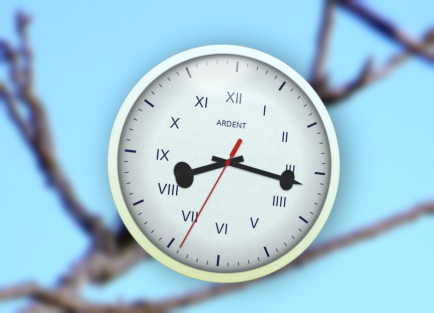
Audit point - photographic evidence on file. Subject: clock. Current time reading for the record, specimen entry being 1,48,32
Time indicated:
8,16,34
